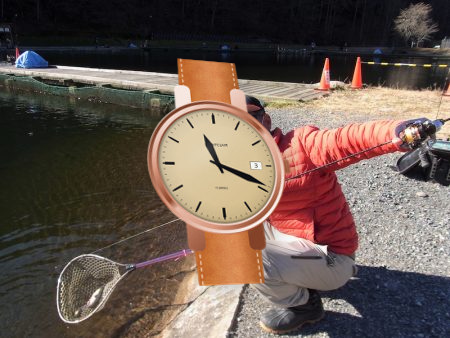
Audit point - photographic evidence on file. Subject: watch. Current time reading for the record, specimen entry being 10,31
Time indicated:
11,19
